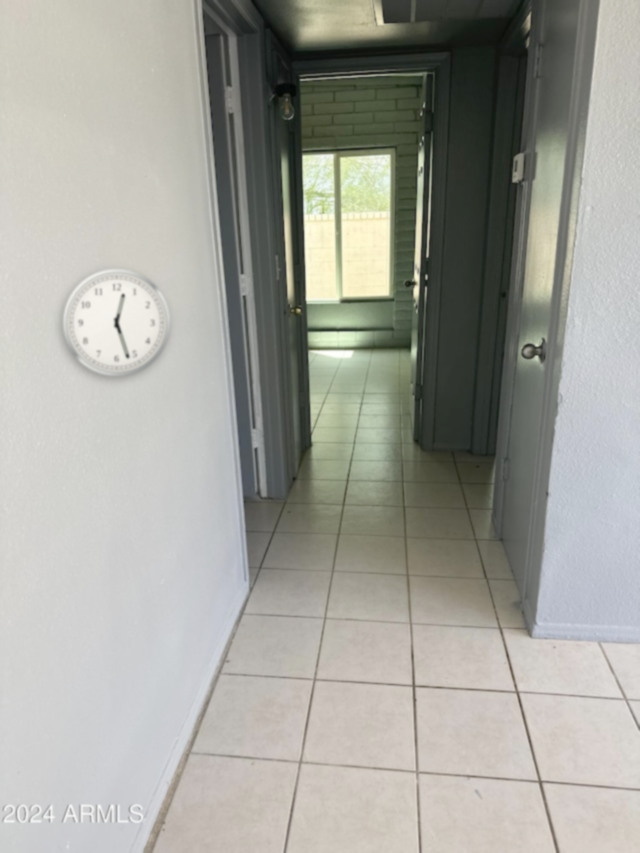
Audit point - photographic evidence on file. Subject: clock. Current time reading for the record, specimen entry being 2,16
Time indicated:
12,27
